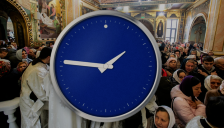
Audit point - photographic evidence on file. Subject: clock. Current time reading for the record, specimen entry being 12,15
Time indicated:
1,46
